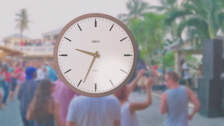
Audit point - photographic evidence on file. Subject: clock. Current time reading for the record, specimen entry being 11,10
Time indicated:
9,34
